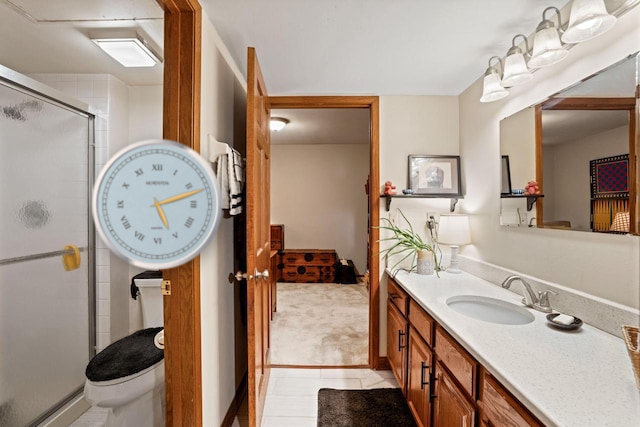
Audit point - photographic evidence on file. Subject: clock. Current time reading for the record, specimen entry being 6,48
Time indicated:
5,12
